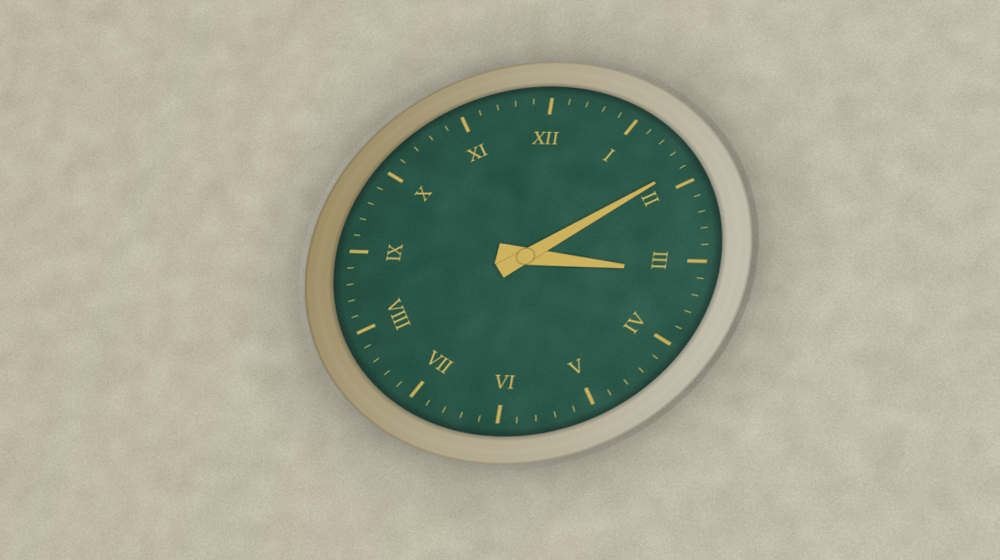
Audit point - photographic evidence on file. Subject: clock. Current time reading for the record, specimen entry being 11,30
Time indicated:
3,09
